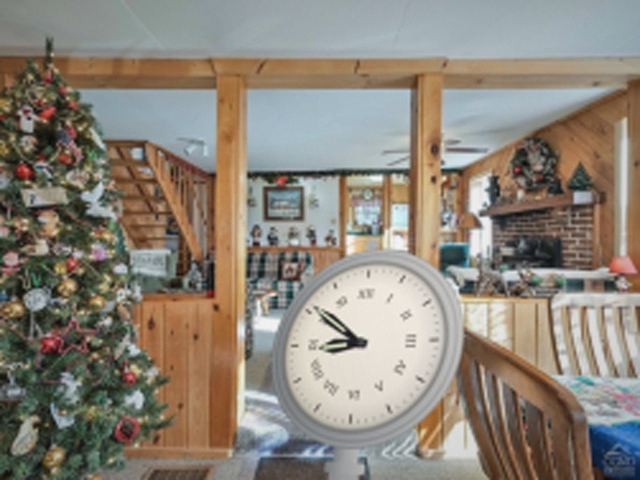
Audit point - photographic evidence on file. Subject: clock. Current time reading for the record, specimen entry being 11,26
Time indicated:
8,51
